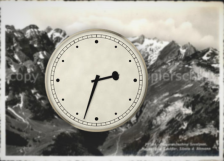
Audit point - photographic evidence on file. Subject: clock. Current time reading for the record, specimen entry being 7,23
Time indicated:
2,33
